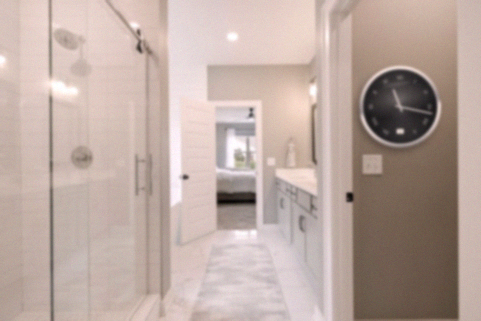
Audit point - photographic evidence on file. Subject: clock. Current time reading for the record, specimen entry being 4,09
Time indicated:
11,17
